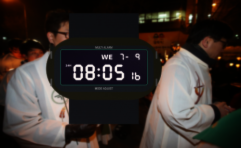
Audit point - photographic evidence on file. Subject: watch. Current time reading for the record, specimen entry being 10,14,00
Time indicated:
8,05,16
